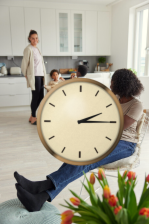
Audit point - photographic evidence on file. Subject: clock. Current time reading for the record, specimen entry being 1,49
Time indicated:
2,15
